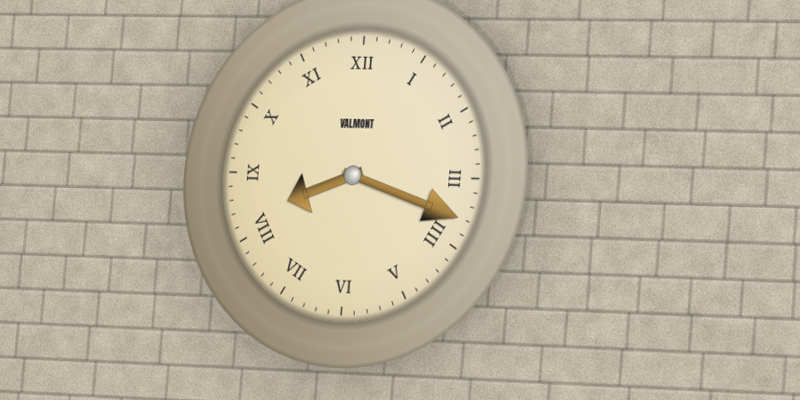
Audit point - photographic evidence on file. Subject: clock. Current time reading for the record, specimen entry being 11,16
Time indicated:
8,18
